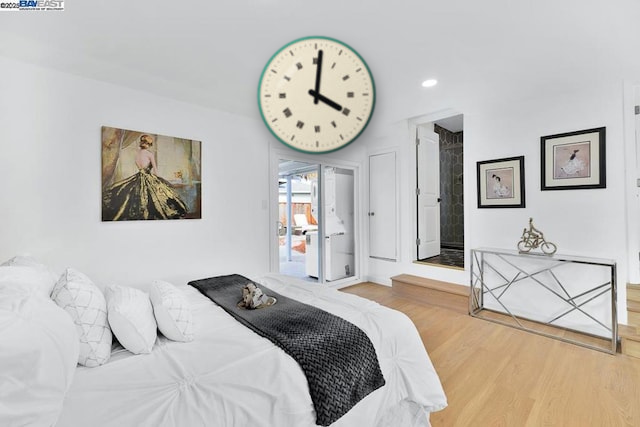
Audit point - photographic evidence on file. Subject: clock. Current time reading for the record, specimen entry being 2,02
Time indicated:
4,01
